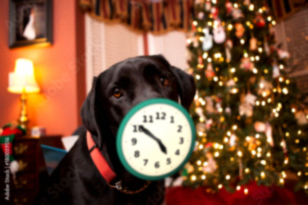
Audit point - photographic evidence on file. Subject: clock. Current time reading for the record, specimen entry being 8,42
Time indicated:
4,51
